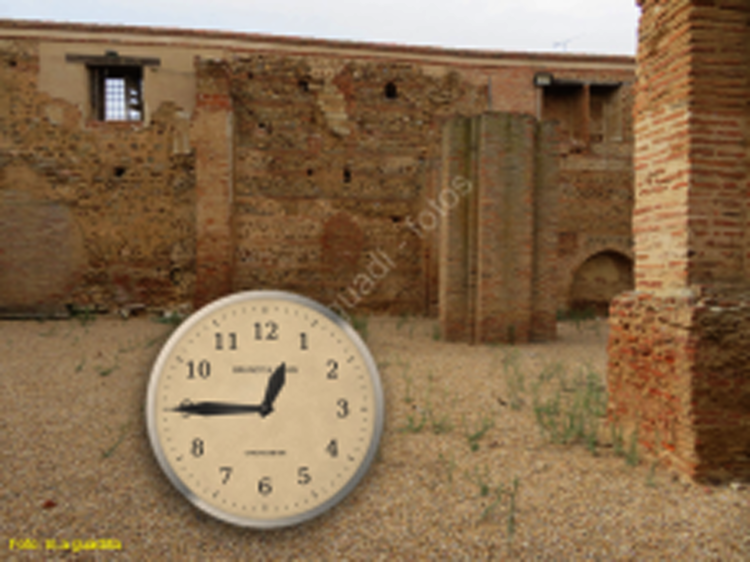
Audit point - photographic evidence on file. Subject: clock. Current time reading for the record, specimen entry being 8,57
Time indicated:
12,45
